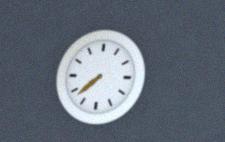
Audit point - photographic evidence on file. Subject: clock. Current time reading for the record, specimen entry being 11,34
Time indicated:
7,38
